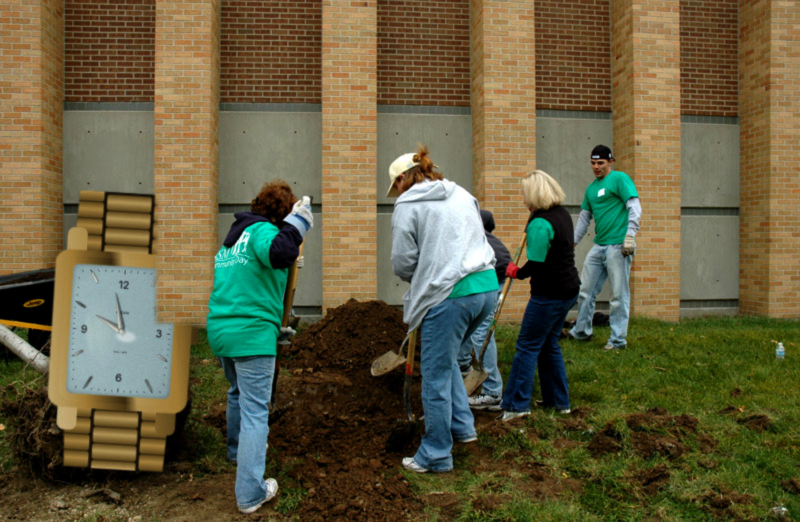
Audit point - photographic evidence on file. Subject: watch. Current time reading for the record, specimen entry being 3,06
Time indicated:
9,58
